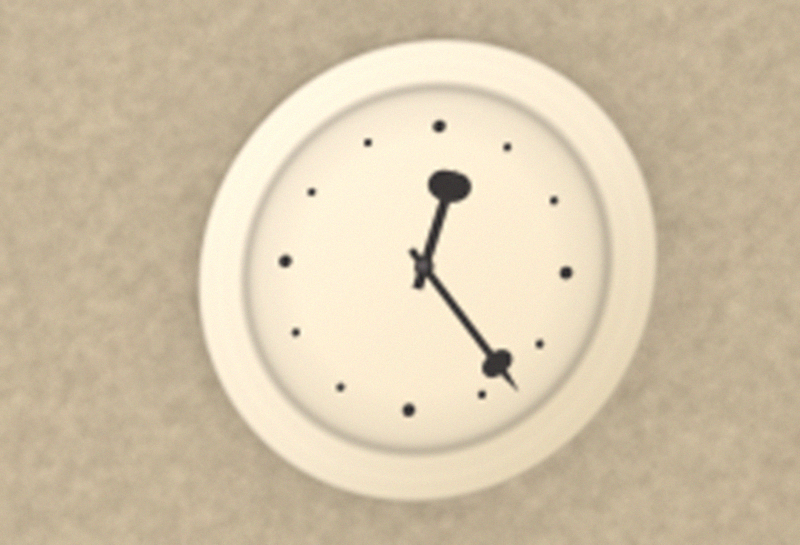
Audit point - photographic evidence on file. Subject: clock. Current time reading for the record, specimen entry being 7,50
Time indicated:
12,23
